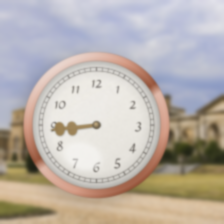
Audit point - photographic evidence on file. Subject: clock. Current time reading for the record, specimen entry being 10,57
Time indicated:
8,44
